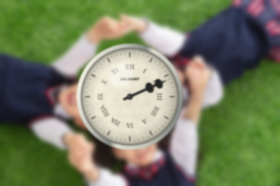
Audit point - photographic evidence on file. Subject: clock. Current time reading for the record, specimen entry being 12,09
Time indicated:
2,11
